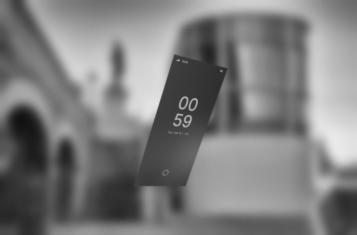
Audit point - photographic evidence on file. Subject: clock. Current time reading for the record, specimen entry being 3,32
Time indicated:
0,59
